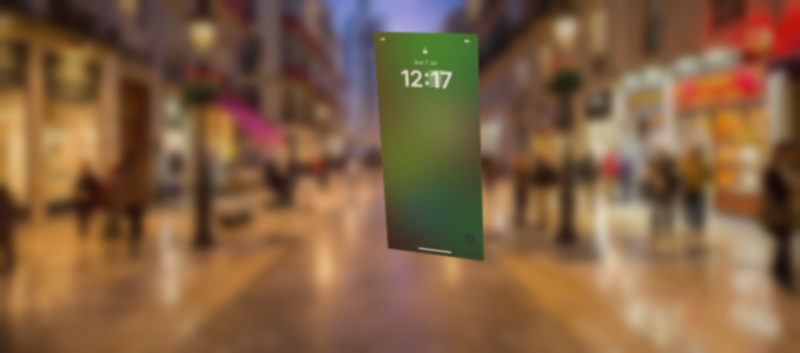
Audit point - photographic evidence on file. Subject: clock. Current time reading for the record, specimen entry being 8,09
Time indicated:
12,17
